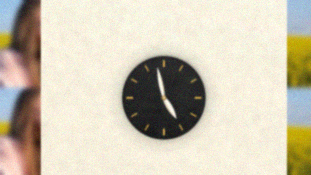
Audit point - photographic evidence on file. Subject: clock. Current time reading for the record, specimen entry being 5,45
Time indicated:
4,58
